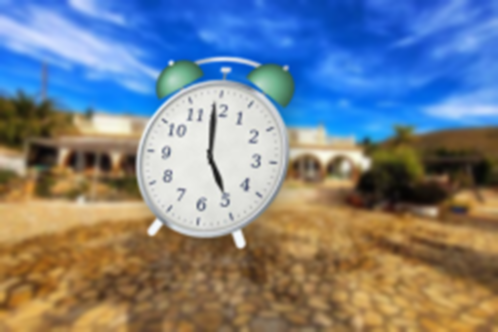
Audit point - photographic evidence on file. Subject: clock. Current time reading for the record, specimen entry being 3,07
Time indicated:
4,59
